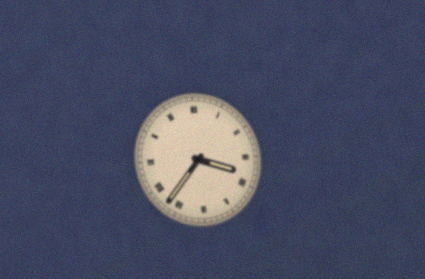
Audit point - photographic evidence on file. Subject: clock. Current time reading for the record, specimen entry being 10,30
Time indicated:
3,37
